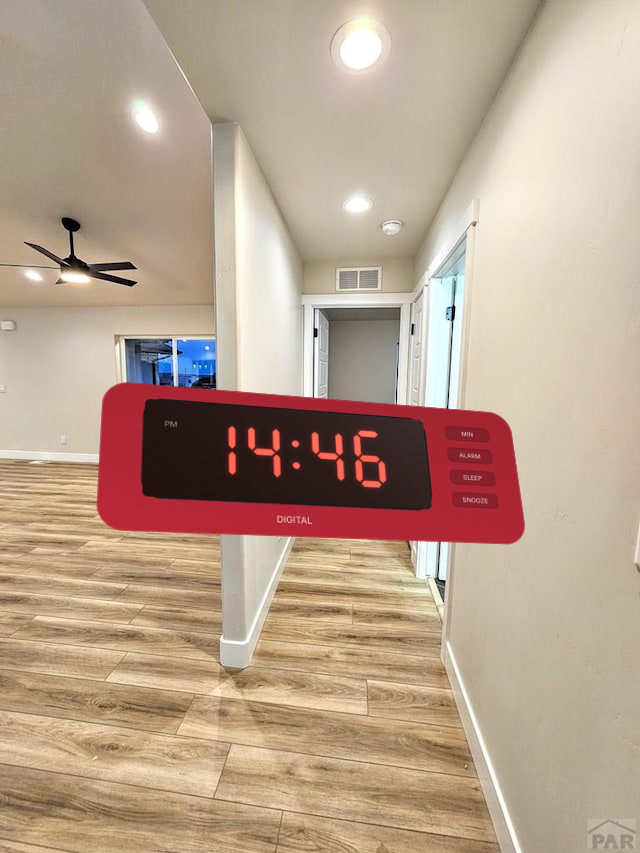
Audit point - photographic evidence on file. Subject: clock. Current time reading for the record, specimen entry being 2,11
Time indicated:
14,46
